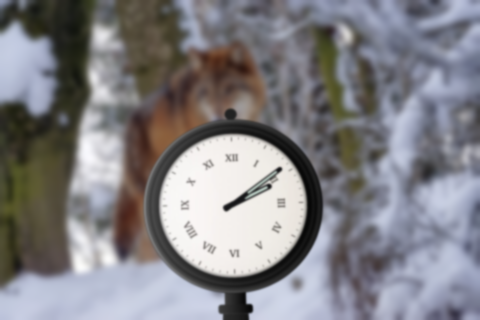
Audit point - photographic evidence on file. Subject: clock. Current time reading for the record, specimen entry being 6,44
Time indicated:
2,09
